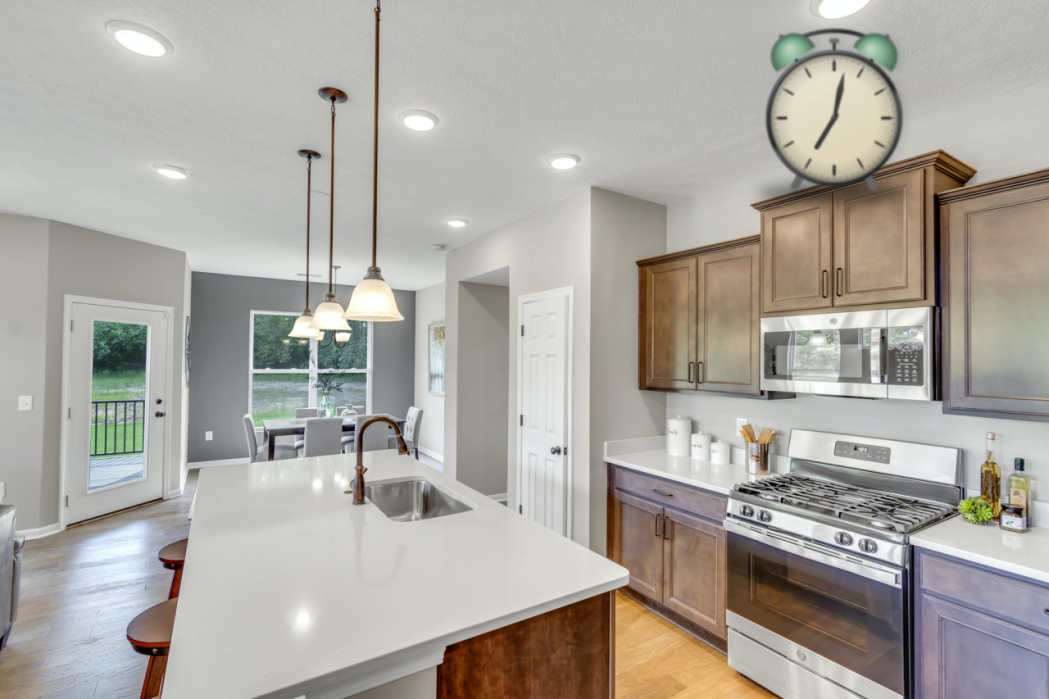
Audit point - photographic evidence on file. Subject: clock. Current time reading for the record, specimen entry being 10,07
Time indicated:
7,02
